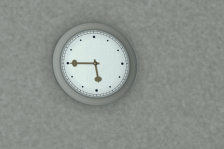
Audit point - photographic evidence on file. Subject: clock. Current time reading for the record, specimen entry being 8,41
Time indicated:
5,45
